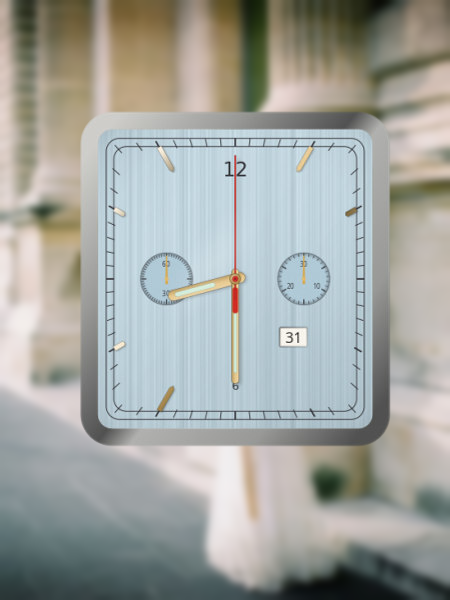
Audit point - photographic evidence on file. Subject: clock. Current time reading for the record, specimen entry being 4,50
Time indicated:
8,30
